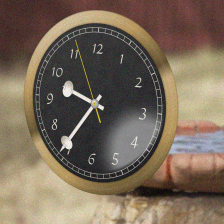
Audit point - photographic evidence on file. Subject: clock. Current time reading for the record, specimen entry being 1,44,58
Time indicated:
9,35,56
